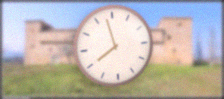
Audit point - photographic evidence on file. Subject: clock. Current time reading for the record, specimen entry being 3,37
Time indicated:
7,58
